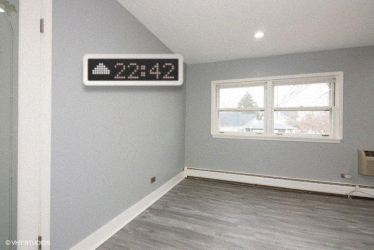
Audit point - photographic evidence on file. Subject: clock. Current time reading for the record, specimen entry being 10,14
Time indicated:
22,42
